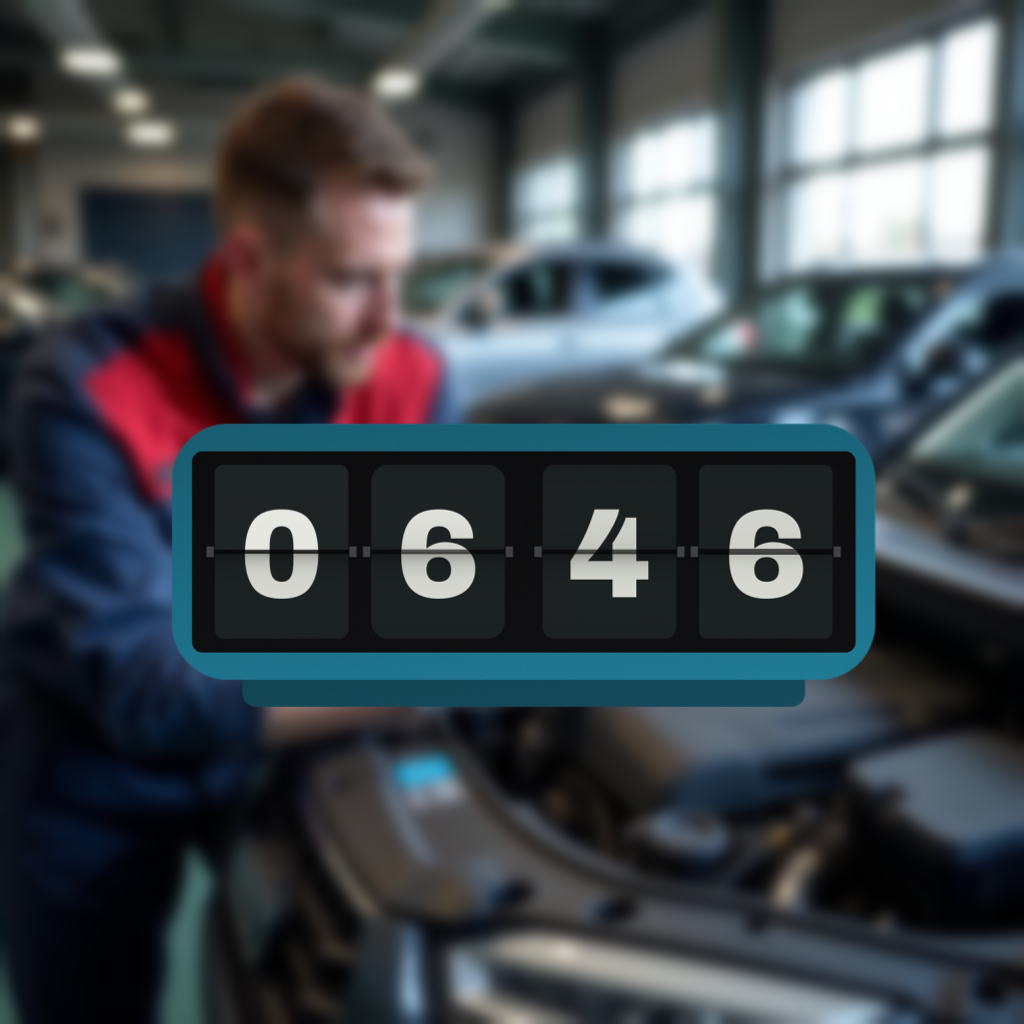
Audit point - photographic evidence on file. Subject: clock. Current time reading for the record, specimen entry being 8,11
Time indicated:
6,46
